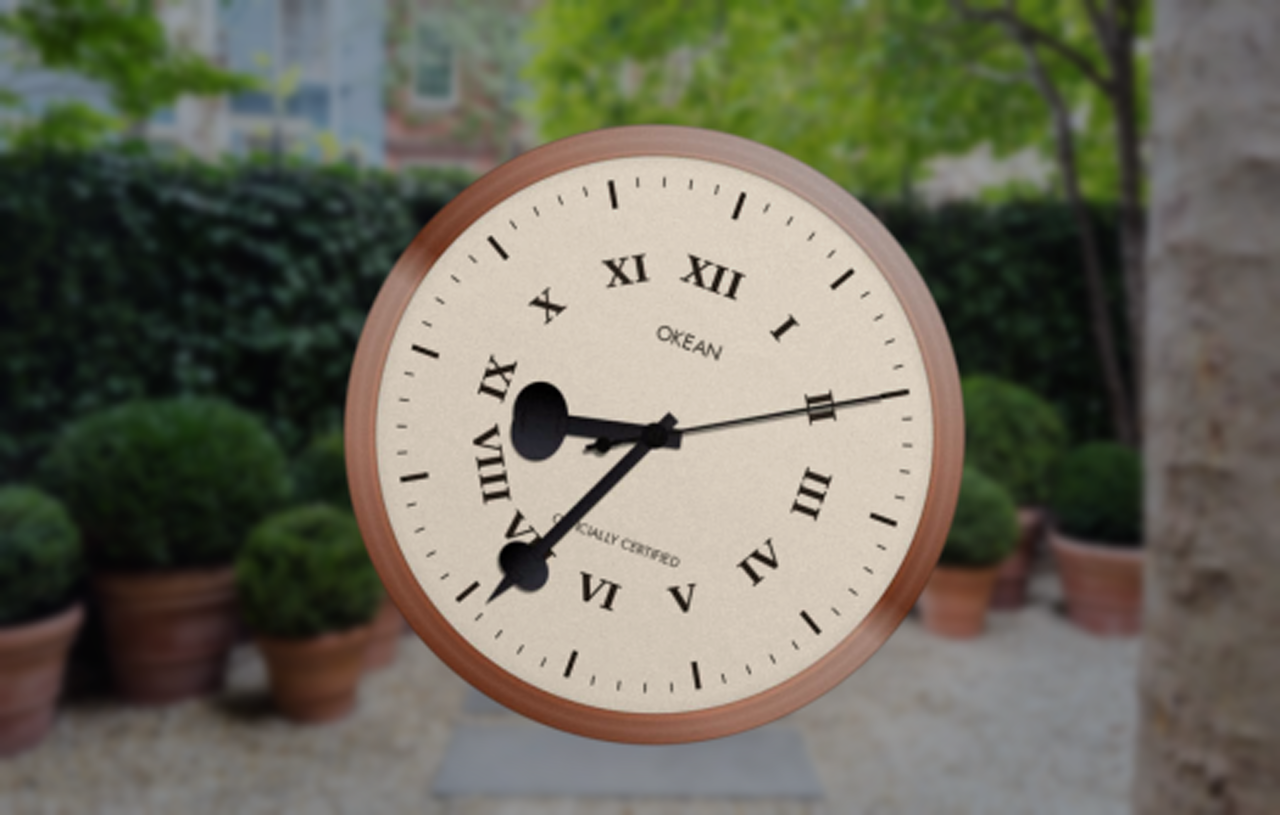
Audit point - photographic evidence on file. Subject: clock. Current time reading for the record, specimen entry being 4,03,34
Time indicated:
8,34,10
